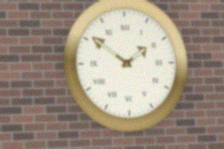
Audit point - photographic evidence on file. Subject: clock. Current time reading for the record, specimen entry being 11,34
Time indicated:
1,51
